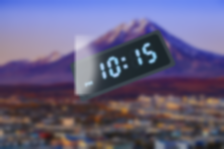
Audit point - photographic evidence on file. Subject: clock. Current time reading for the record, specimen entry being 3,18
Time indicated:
10,15
